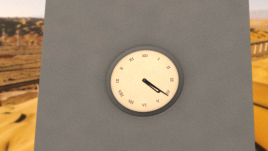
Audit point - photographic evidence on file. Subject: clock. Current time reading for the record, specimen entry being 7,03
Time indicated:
4,21
